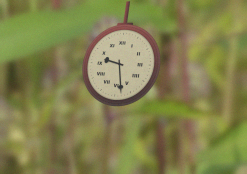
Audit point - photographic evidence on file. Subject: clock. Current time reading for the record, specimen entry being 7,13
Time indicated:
9,28
